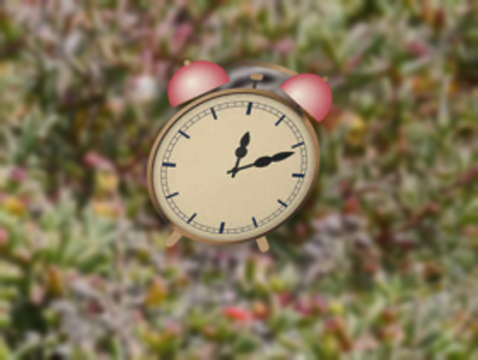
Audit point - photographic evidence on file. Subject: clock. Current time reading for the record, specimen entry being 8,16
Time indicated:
12,11
